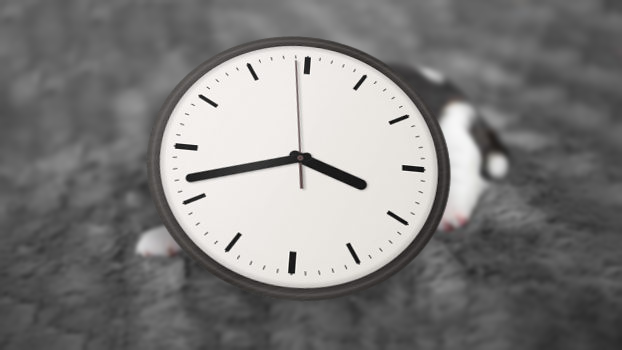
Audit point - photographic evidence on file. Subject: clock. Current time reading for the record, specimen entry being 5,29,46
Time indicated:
3,41,59
